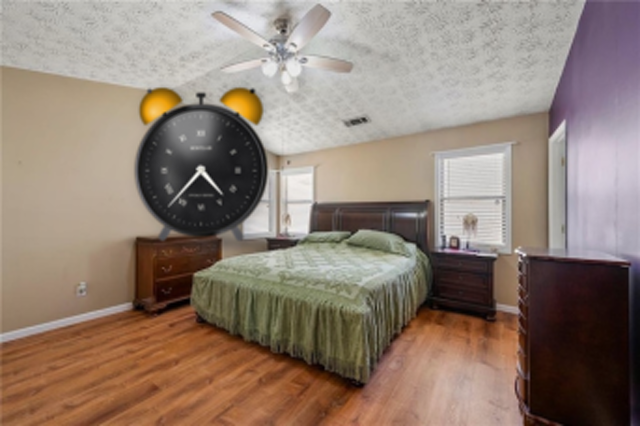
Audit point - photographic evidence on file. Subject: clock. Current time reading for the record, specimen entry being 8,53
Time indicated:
4,37
